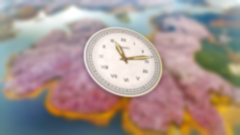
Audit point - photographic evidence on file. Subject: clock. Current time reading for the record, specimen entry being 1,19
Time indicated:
11,13
